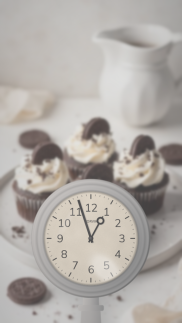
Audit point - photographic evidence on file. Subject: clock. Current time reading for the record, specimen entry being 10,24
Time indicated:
12,57
